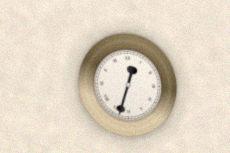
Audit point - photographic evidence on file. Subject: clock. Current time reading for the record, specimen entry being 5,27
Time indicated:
12,33
